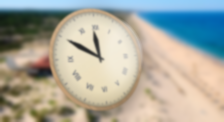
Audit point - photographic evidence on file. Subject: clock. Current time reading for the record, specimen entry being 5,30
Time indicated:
11,50
